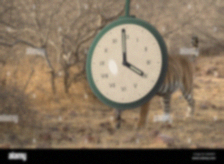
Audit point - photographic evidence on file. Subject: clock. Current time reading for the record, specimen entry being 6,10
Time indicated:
3,59
